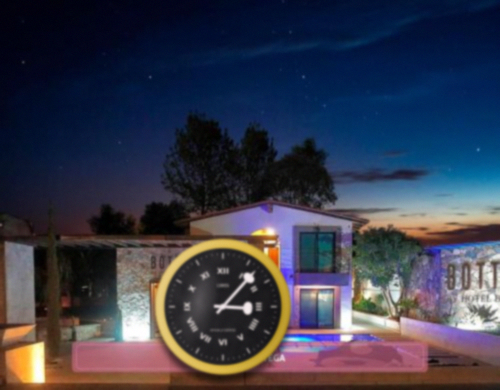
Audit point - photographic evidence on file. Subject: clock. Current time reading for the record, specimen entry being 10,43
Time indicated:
3,07
